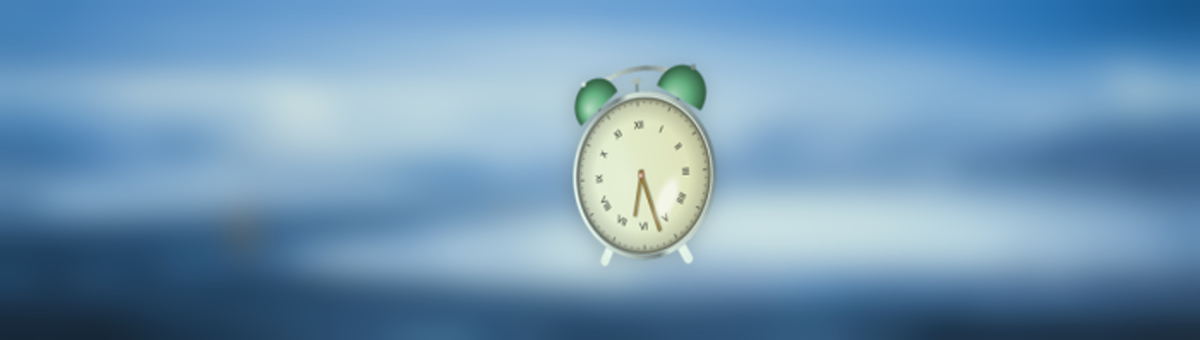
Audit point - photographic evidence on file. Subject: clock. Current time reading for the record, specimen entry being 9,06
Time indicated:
6,27
